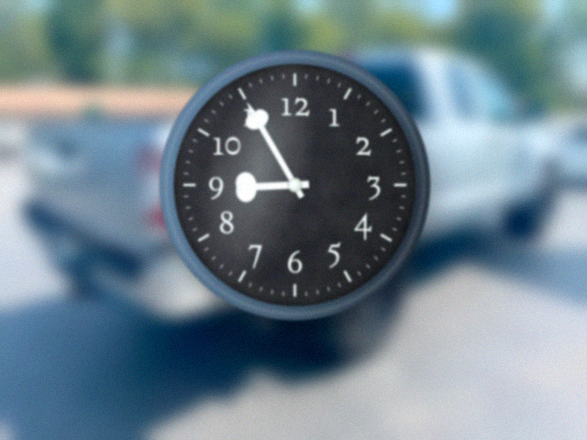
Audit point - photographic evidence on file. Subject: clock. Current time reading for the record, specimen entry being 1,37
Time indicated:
8,55
